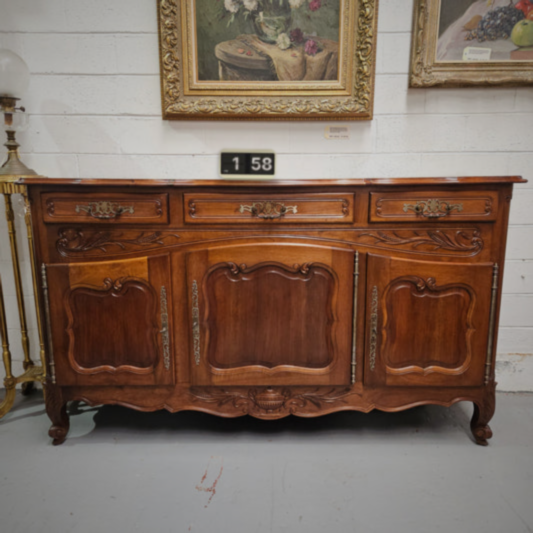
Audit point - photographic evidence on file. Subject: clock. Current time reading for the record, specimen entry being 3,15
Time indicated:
1,58
